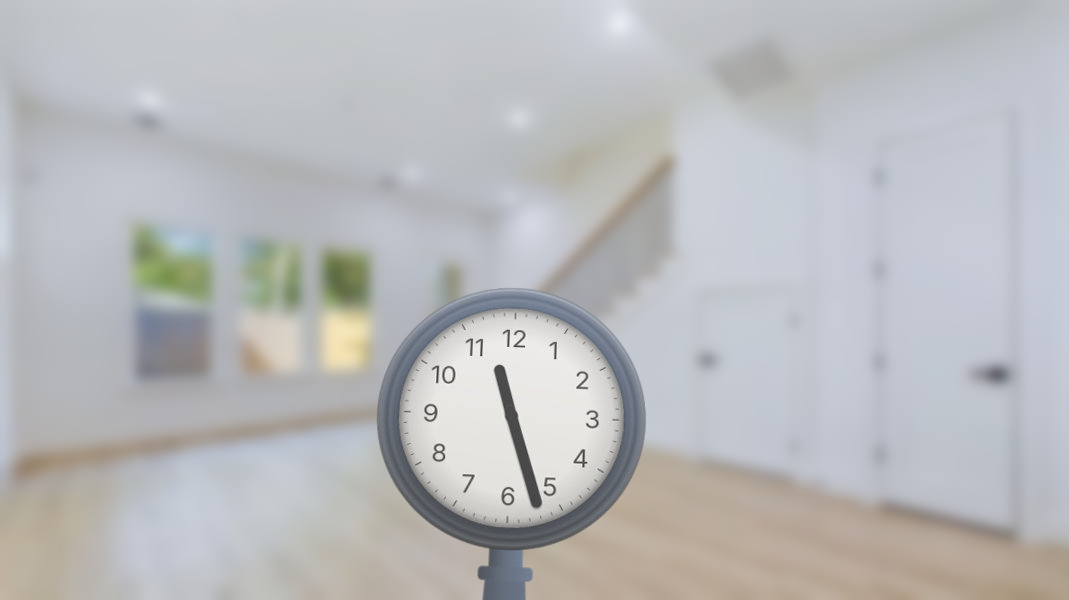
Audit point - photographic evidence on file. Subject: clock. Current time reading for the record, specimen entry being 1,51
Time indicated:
11,27
